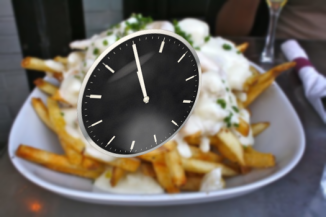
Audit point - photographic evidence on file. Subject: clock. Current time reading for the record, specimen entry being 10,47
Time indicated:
10,55
